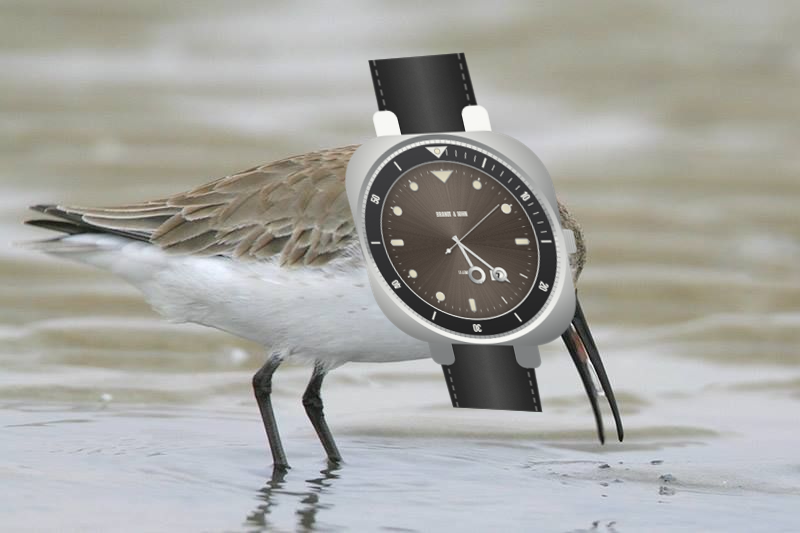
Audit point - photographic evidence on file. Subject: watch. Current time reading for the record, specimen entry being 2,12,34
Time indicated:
5,22,09
